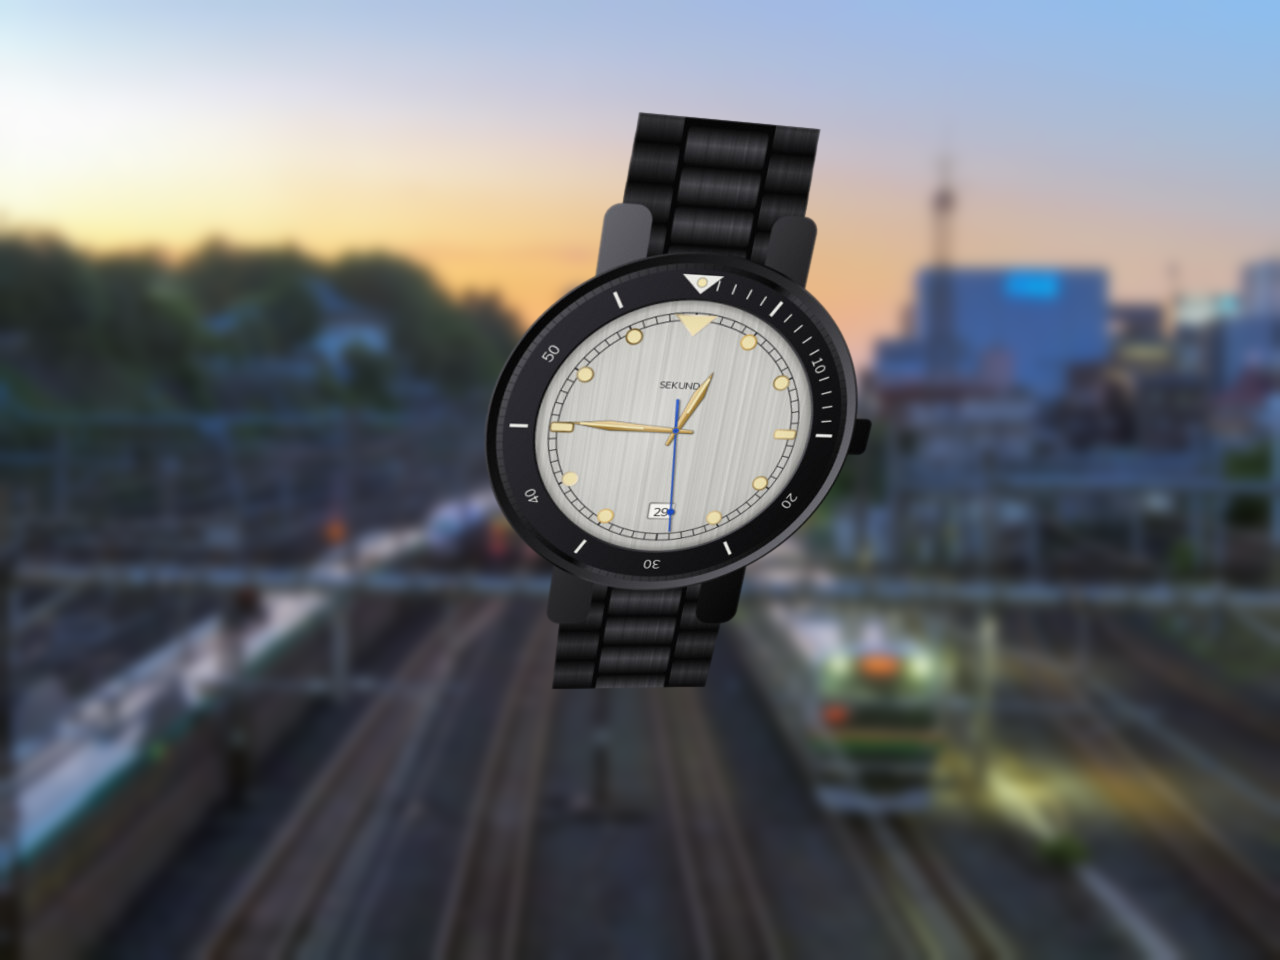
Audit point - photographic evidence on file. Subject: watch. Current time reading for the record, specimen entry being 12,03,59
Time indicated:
12,45,29
